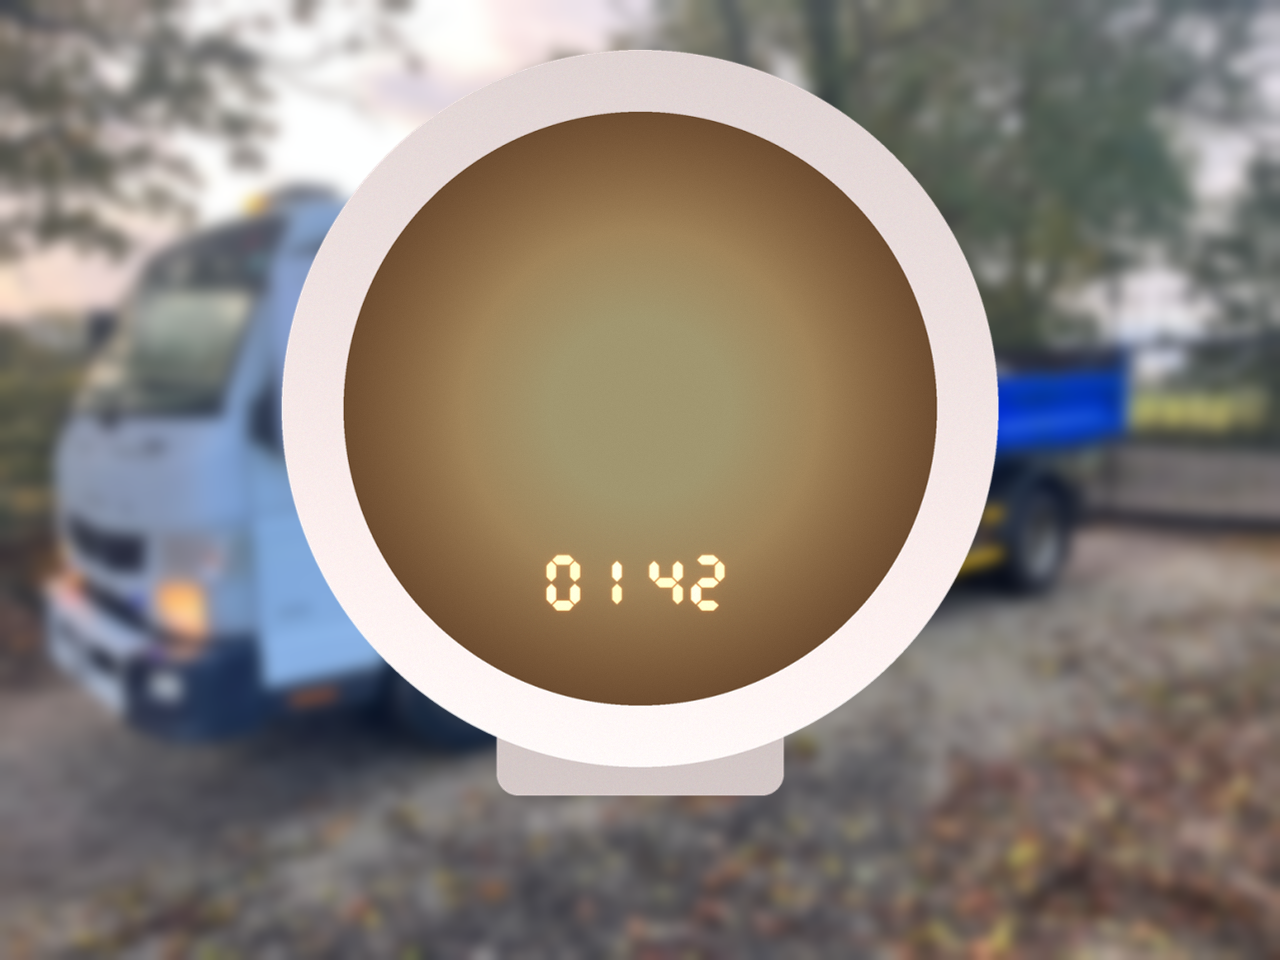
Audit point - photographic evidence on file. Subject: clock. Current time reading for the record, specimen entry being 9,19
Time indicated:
1,42
